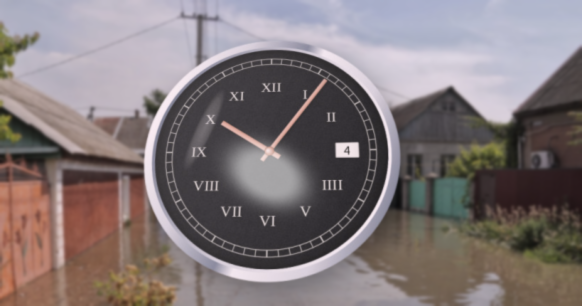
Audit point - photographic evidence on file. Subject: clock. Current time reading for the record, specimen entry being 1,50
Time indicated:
10,06
